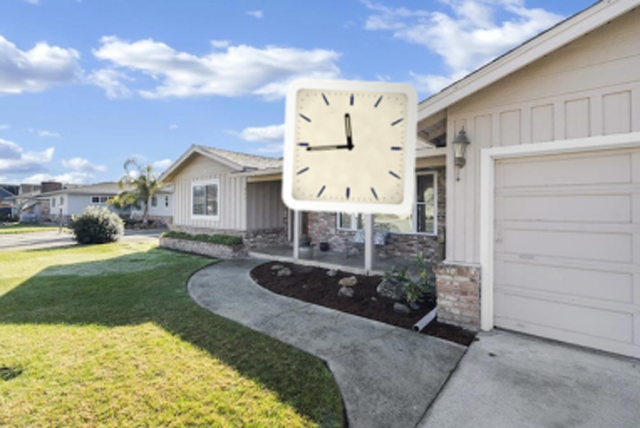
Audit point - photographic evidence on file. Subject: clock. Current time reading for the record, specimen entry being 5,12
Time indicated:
11,44
